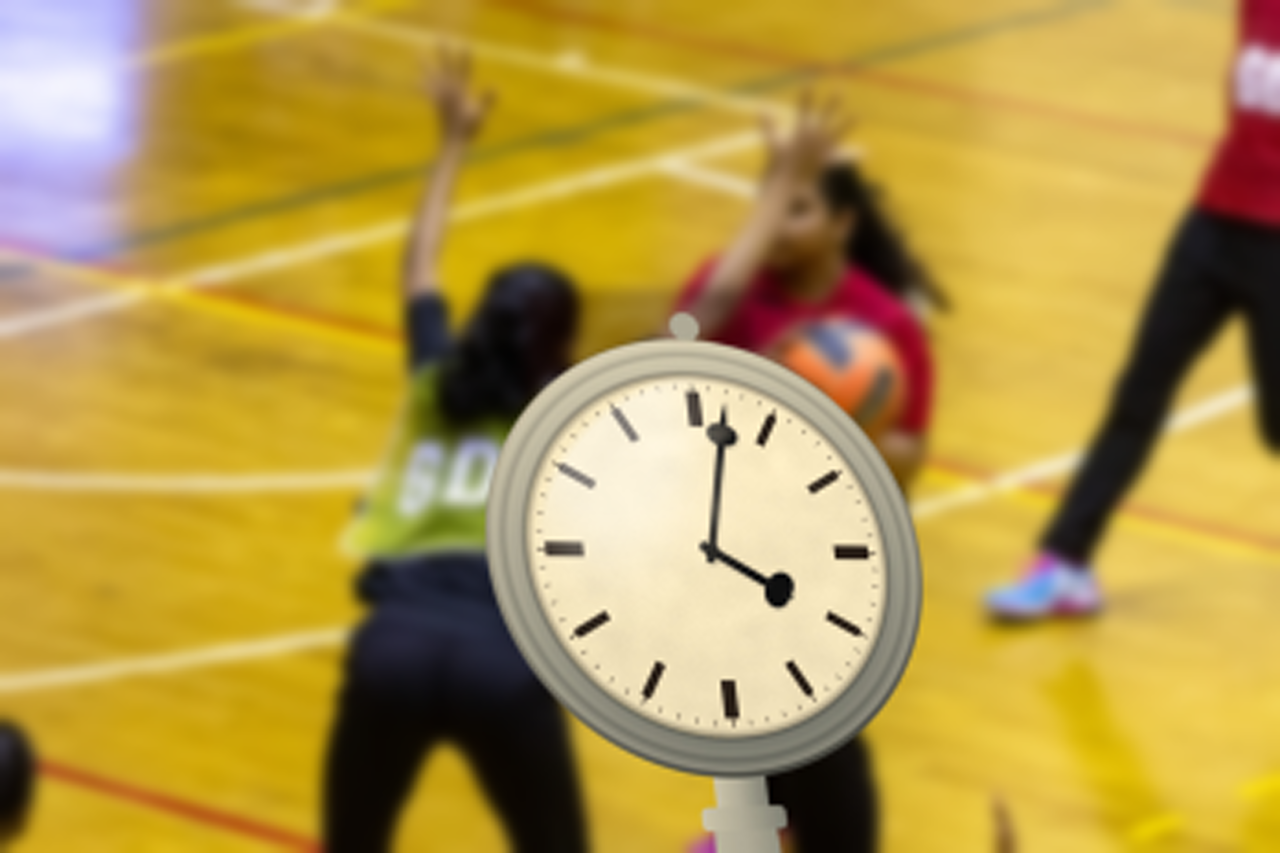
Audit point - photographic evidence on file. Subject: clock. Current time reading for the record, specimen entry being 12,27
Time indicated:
4,02
